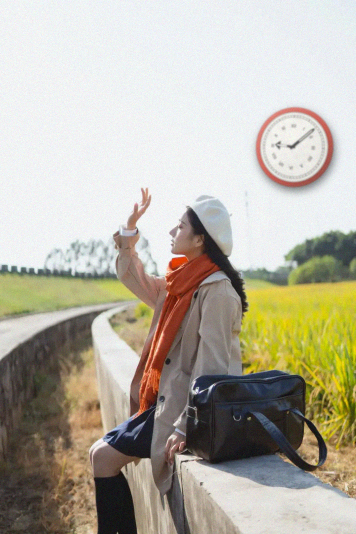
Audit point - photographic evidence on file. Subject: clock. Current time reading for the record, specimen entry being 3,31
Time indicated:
9,08
